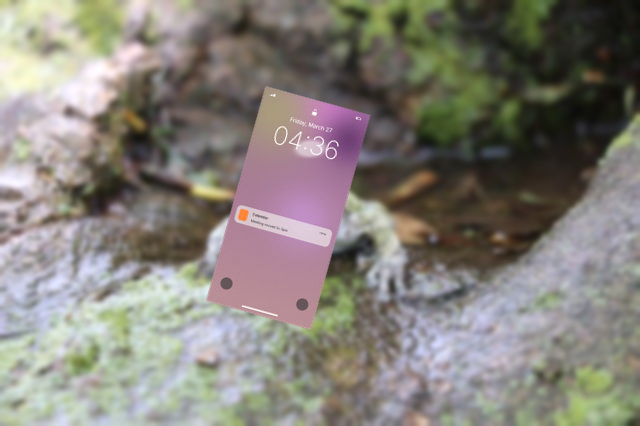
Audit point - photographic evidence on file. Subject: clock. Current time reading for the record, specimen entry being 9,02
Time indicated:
4,36
